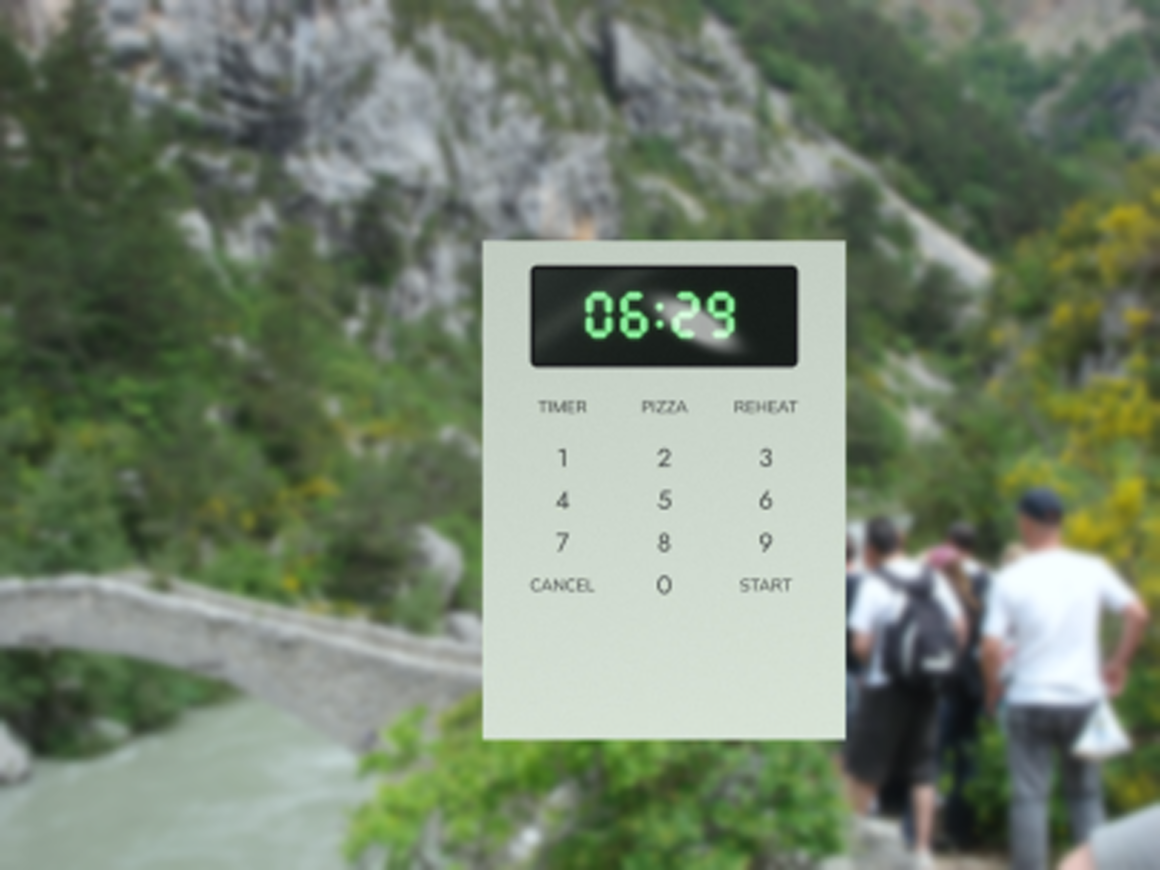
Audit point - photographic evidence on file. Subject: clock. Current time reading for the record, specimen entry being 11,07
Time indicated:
6,29
